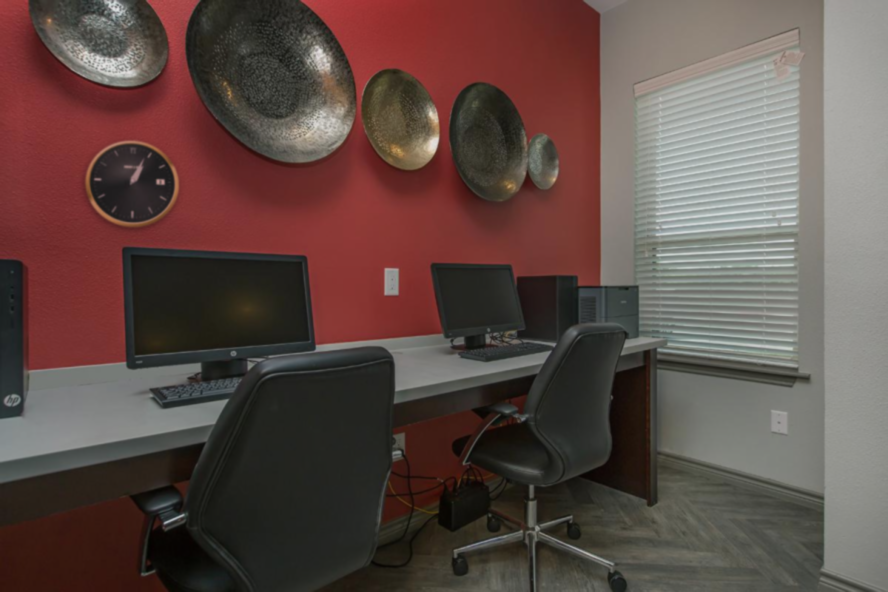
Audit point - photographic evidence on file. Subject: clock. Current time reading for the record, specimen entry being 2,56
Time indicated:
1,04
